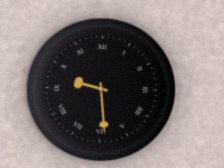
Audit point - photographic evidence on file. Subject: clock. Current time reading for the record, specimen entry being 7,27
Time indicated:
9,29
